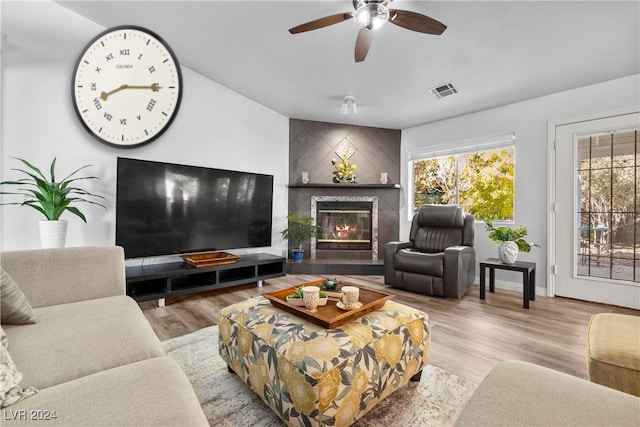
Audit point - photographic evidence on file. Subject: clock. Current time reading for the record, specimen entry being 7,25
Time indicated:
8,15
